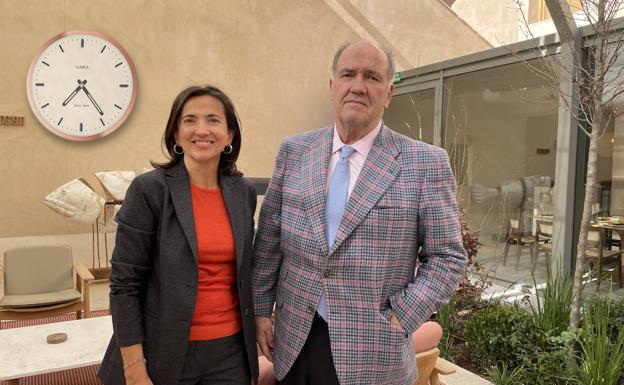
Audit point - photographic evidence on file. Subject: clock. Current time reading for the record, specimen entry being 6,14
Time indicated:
7,24
